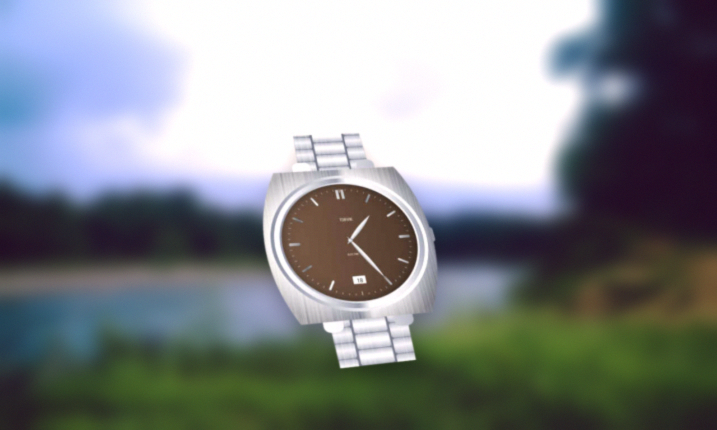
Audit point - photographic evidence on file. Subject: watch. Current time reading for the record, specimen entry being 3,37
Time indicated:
1,25
